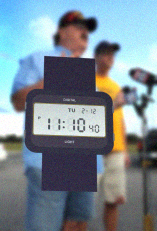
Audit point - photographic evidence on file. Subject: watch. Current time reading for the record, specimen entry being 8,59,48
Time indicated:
11,10,40
